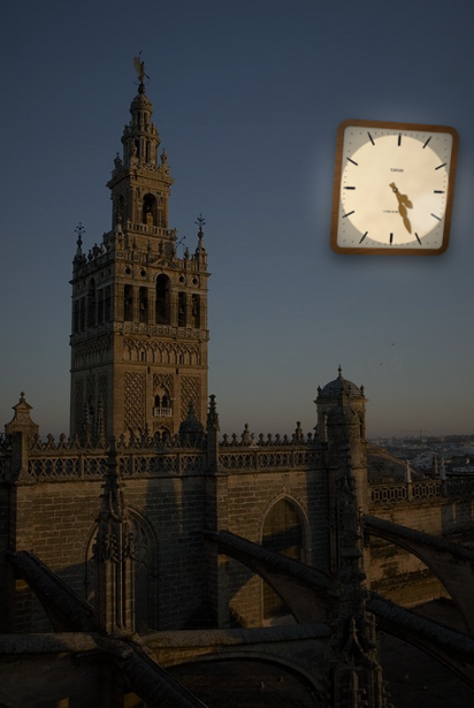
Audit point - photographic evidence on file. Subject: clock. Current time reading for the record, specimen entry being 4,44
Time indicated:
4,26
